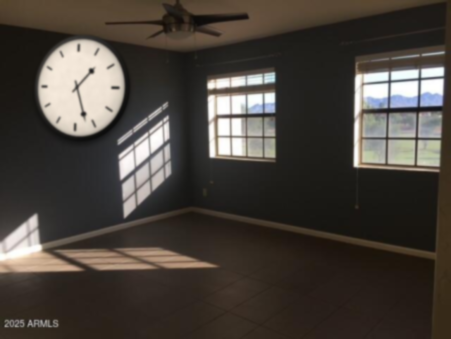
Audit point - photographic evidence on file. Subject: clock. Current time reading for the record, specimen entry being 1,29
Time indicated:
1,27
